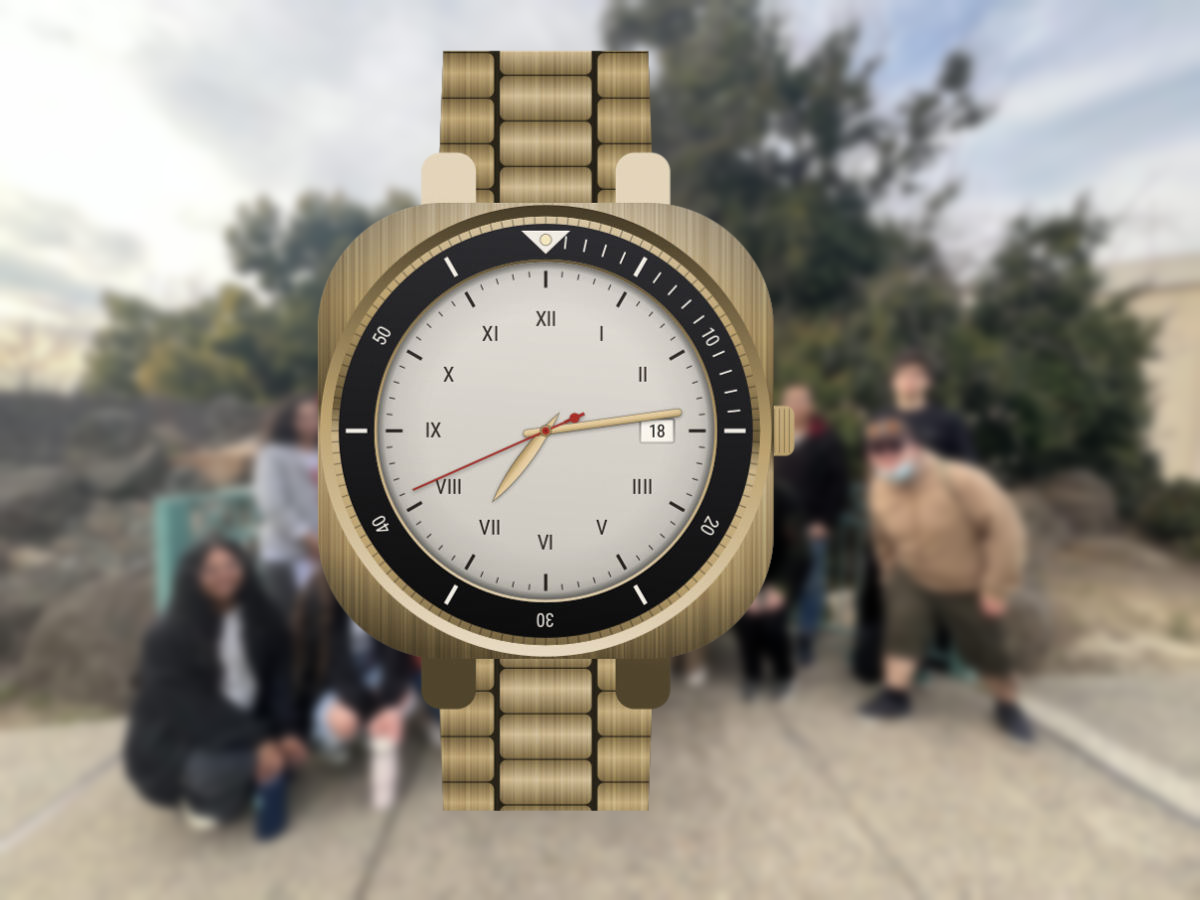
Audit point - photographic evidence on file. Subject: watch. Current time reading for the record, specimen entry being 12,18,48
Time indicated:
7,13,41
